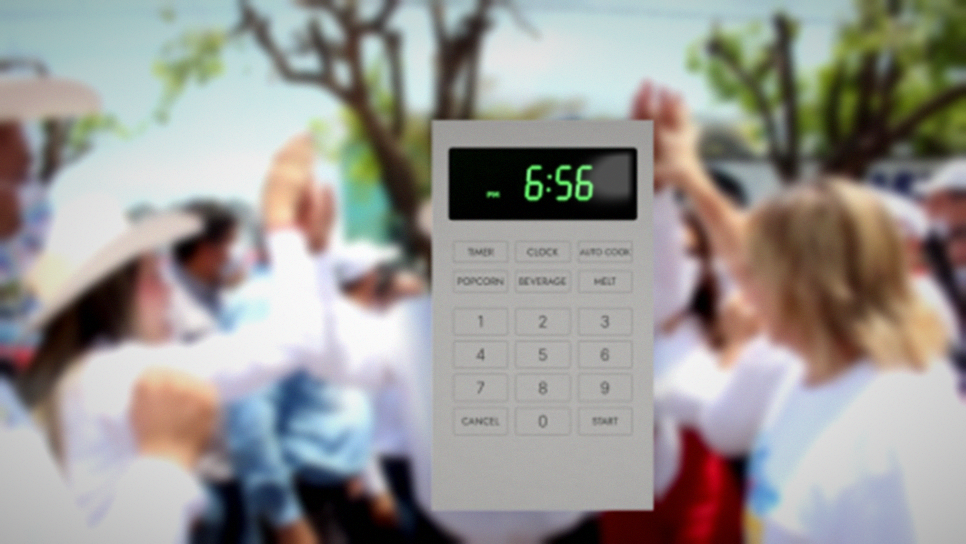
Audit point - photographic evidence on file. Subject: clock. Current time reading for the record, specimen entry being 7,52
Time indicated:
6,56
